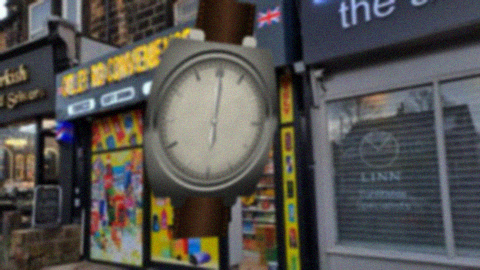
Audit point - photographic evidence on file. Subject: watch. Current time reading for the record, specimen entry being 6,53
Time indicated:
6,00
